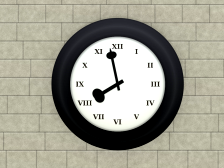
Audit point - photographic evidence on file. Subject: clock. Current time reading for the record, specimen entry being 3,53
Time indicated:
7,58
